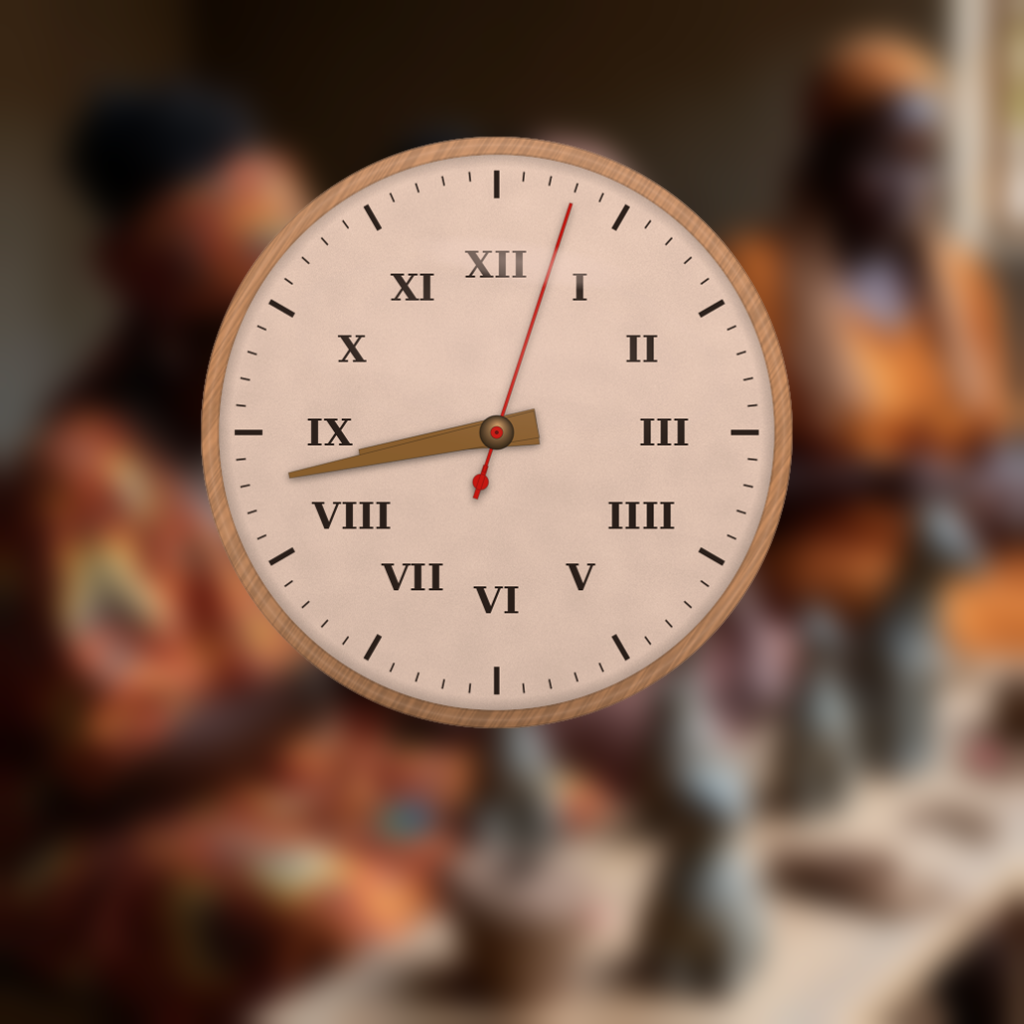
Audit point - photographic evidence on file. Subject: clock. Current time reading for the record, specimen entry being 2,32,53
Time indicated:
8,43,03
